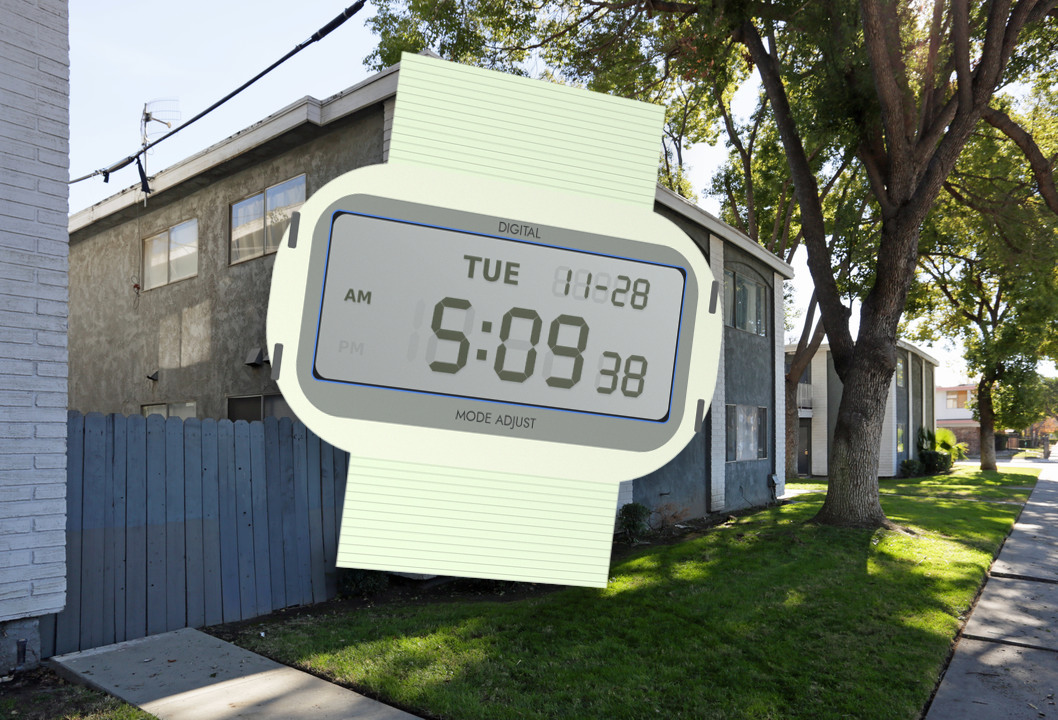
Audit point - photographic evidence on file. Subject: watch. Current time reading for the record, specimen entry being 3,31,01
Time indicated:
5,09,38
